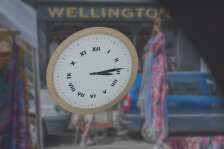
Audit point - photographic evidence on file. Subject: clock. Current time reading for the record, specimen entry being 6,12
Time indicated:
3,14
